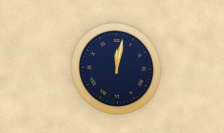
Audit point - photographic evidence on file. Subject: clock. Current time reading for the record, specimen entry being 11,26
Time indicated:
12,02
